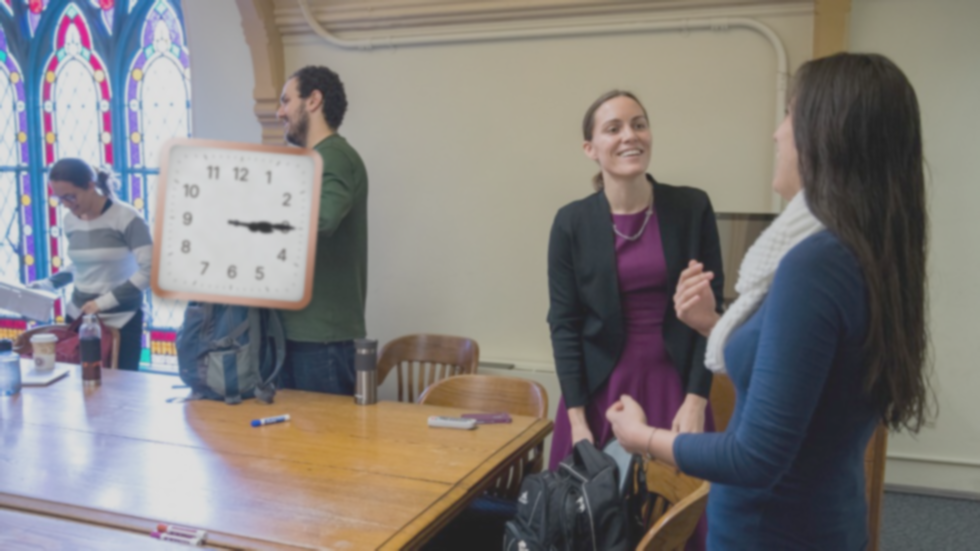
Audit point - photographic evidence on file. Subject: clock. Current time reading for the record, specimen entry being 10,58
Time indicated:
3,15
